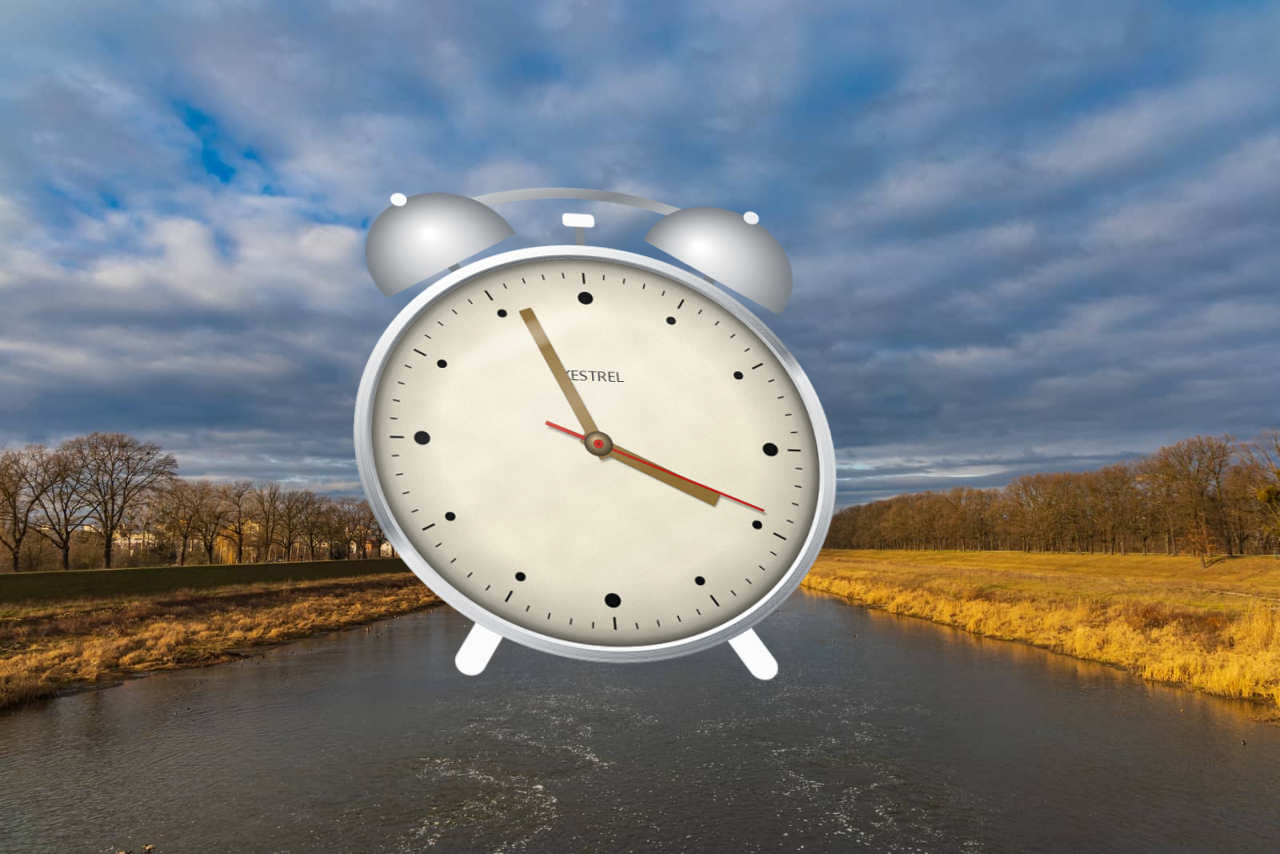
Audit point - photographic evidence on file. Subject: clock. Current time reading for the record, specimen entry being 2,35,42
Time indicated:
3,56,19
